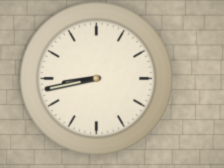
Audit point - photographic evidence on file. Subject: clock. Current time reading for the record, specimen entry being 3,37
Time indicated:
8,43
